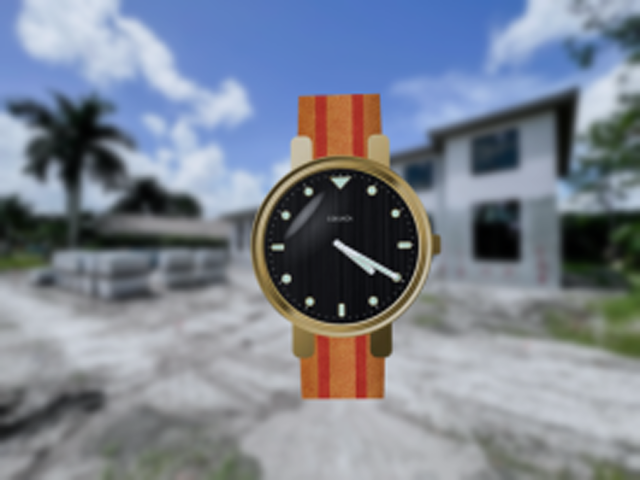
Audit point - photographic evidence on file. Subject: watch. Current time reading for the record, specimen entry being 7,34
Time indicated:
4,20
